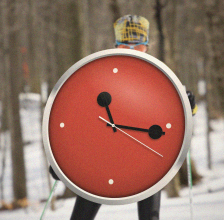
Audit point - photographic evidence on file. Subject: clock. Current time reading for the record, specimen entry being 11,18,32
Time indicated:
11,16,20
